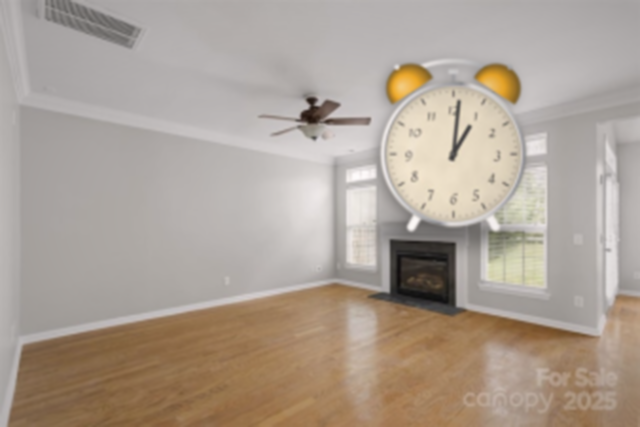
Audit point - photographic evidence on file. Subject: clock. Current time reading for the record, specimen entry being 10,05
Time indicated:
1,01
